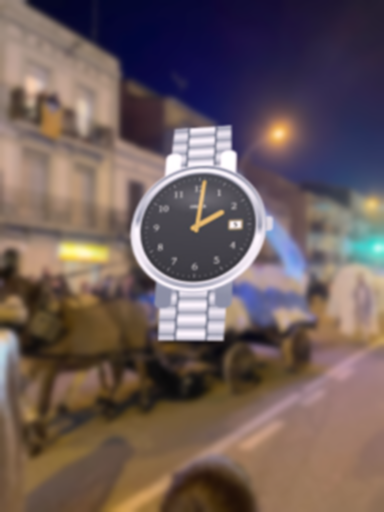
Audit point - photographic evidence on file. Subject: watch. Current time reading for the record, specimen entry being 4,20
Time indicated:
2,01
